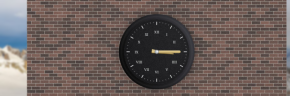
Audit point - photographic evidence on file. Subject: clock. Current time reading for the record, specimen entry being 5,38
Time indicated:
3,15
